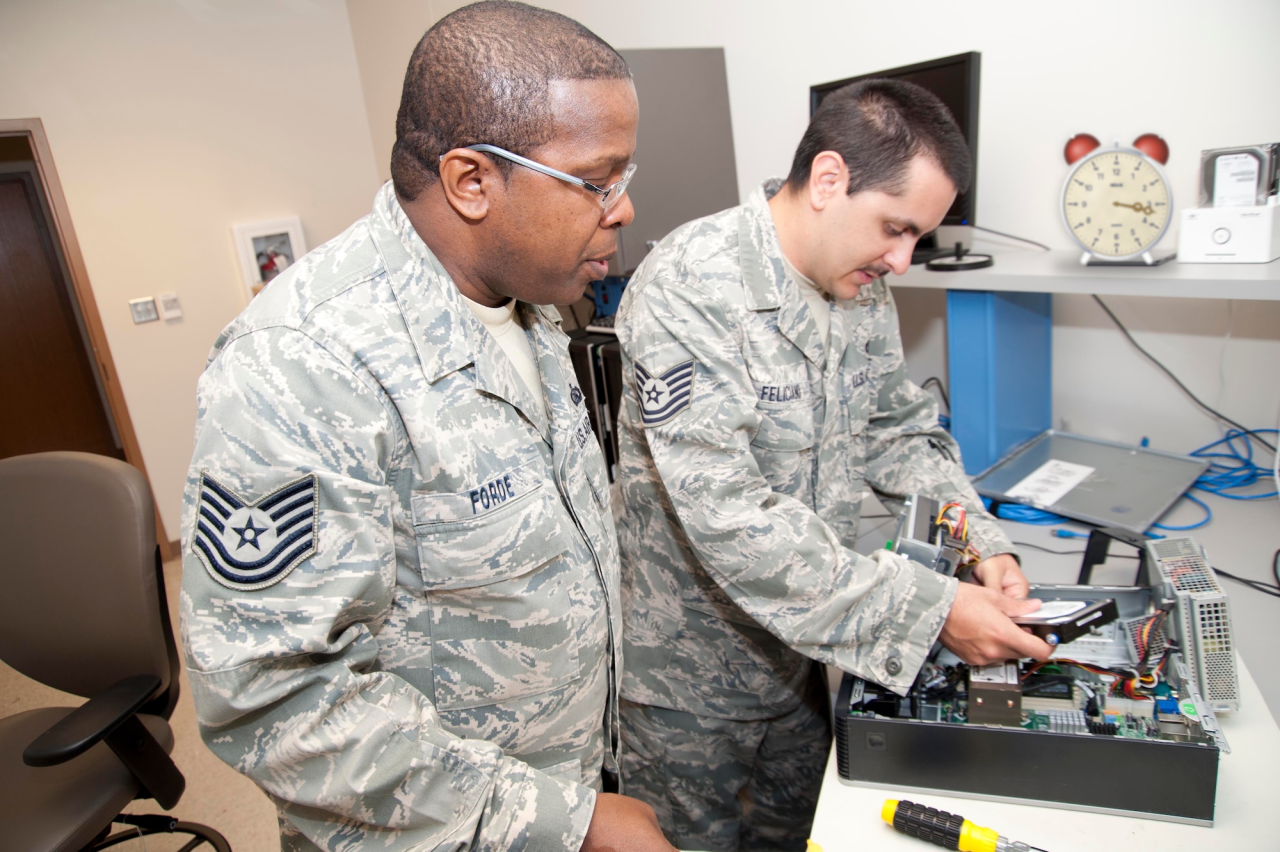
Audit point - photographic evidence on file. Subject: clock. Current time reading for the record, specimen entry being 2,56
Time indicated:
3,17
